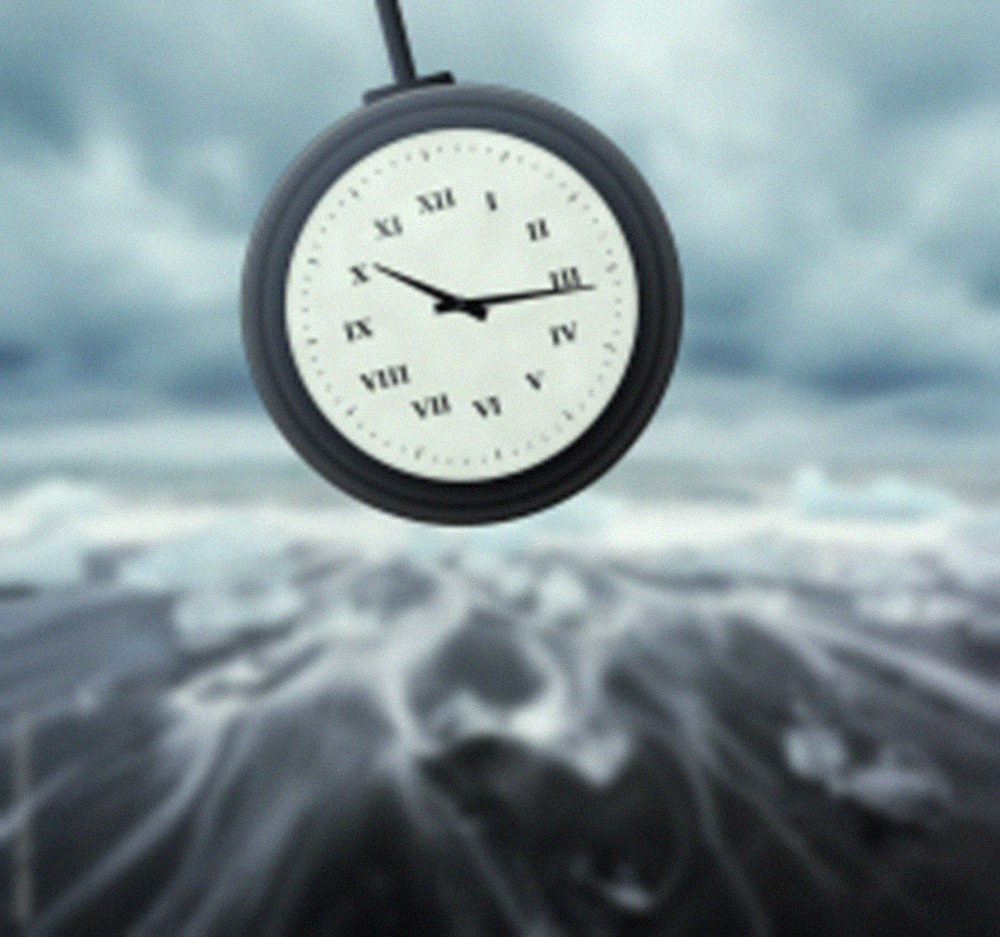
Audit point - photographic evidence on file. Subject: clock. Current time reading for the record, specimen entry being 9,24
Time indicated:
10,16
